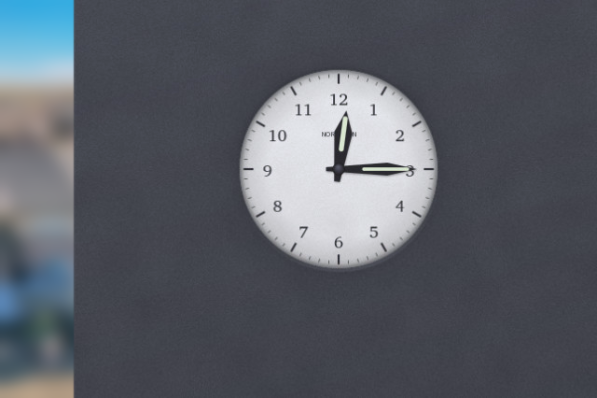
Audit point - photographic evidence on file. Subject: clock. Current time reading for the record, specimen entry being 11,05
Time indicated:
12,15
